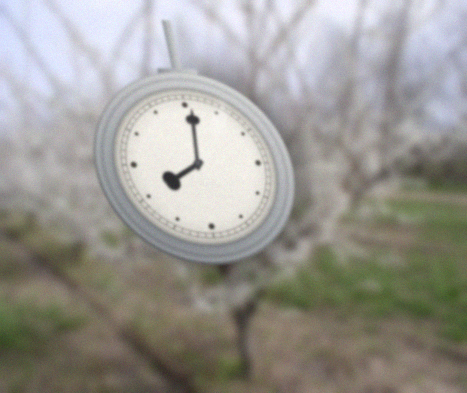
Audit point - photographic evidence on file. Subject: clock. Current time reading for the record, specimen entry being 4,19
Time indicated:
8,01
